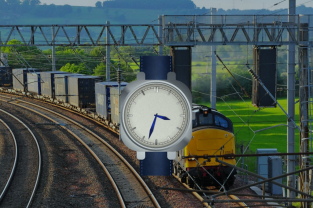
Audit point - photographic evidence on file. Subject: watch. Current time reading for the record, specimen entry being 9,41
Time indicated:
3,33
